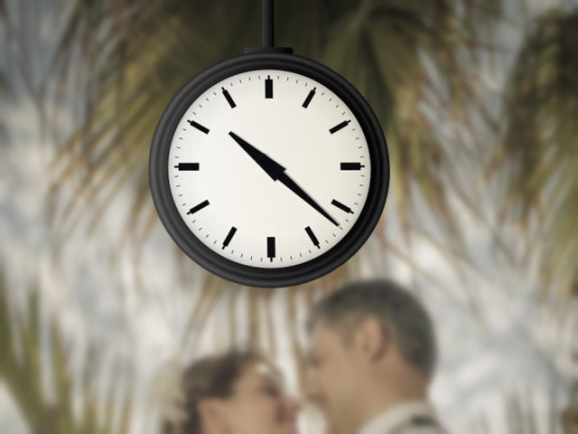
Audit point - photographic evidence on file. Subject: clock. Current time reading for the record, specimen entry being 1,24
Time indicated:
10,22
